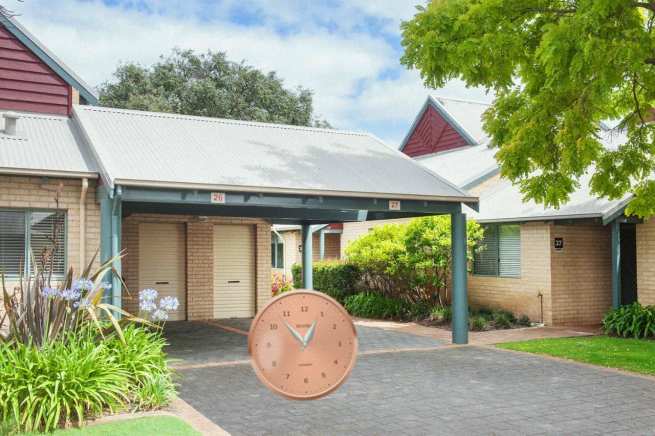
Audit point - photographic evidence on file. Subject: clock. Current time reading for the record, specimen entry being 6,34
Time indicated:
12,53
